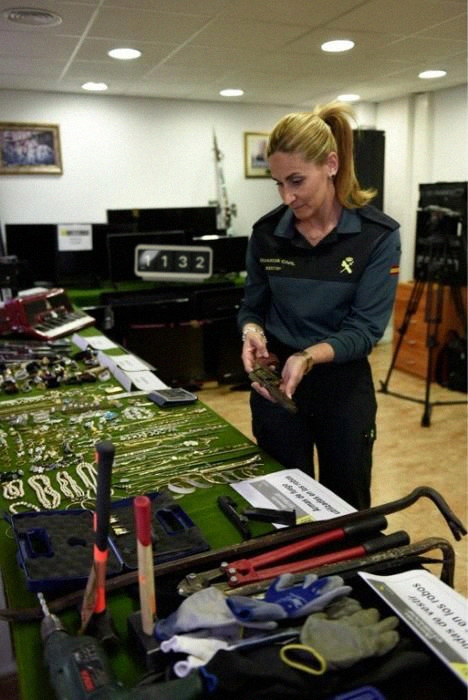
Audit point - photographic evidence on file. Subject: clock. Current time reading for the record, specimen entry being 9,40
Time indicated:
11,32
